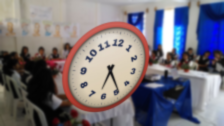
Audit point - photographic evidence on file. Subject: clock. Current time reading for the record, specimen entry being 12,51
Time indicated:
6,24
